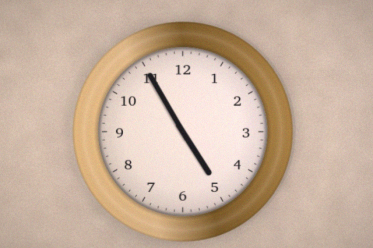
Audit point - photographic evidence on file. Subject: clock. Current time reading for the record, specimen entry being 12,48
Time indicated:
4,55
